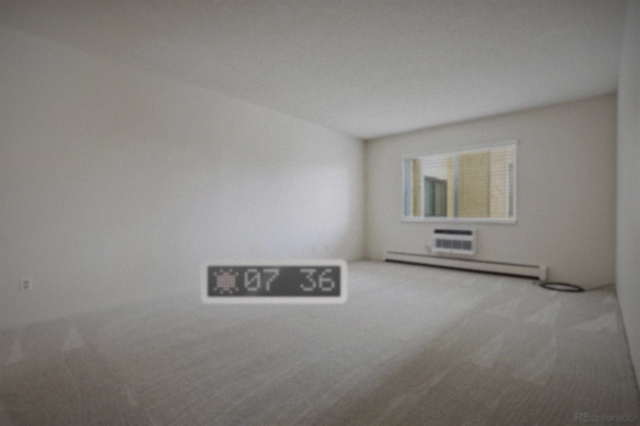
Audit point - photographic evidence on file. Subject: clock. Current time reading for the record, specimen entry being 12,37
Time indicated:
7,36
